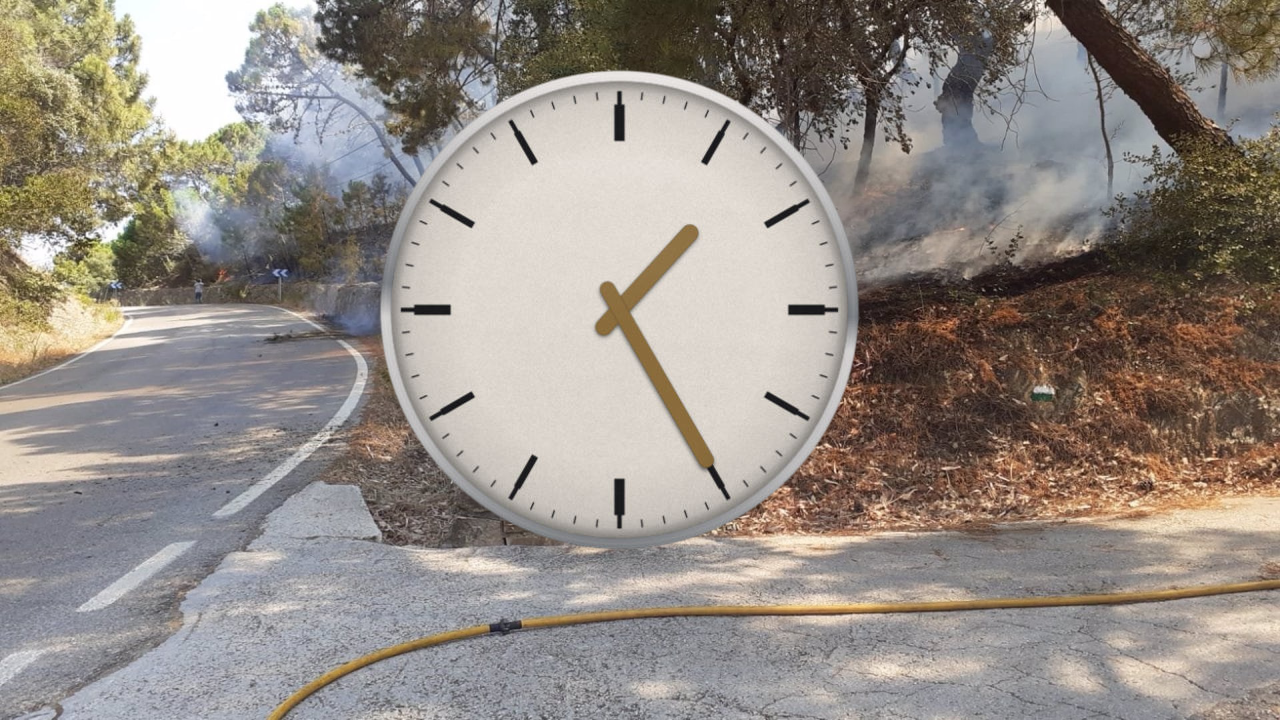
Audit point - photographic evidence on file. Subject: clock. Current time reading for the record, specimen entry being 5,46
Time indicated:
1,25
